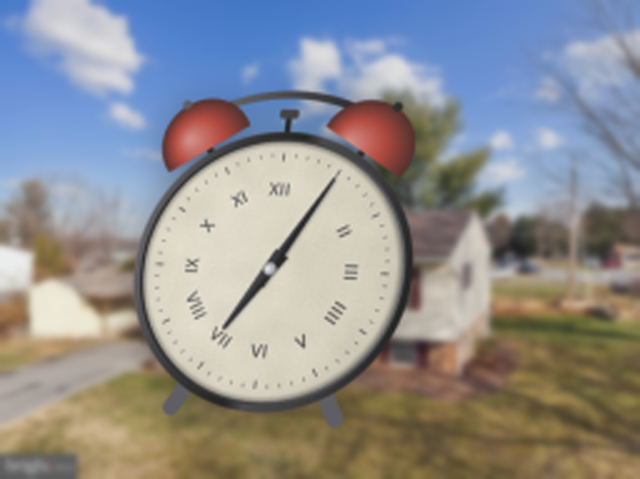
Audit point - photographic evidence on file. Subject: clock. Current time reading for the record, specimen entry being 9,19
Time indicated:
7,05
